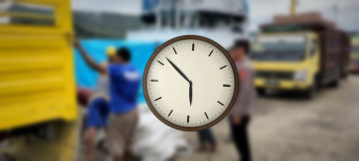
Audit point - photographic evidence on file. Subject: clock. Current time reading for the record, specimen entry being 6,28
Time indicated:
5,52
